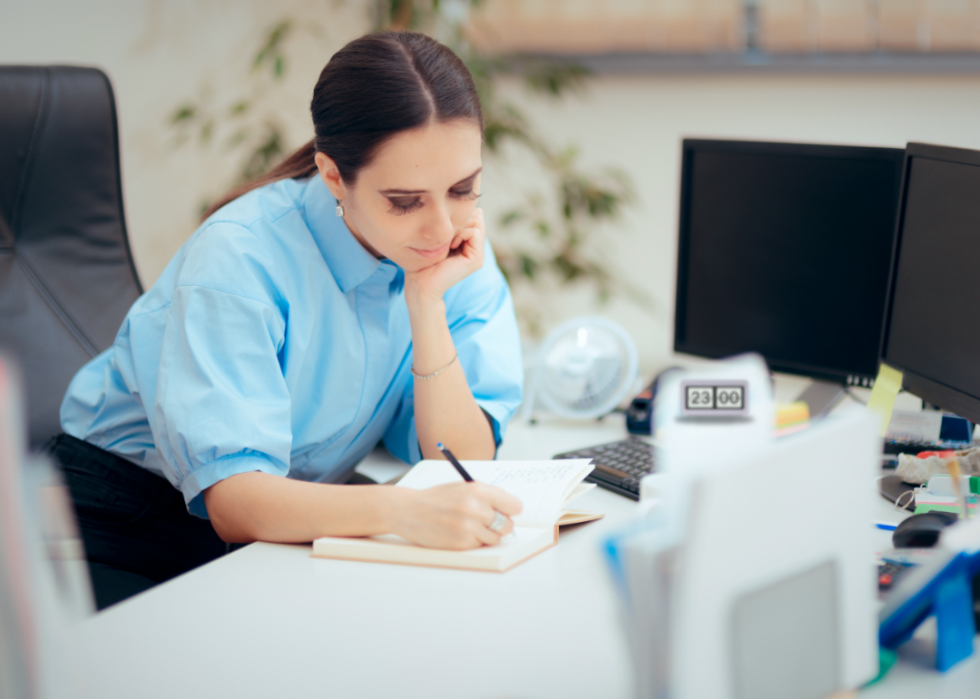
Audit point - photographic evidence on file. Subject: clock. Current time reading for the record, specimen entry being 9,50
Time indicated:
23,00
